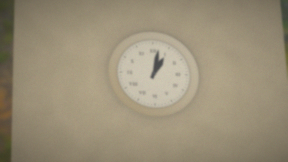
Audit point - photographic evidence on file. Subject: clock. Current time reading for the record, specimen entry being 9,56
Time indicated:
1,02
